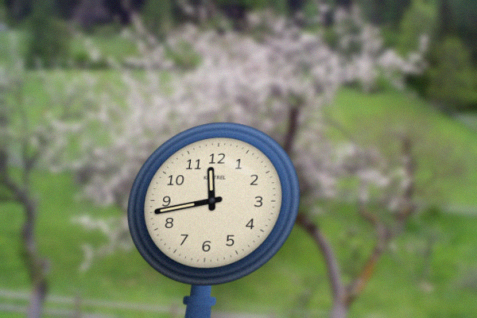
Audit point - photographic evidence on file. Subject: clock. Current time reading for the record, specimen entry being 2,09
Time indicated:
11,43
